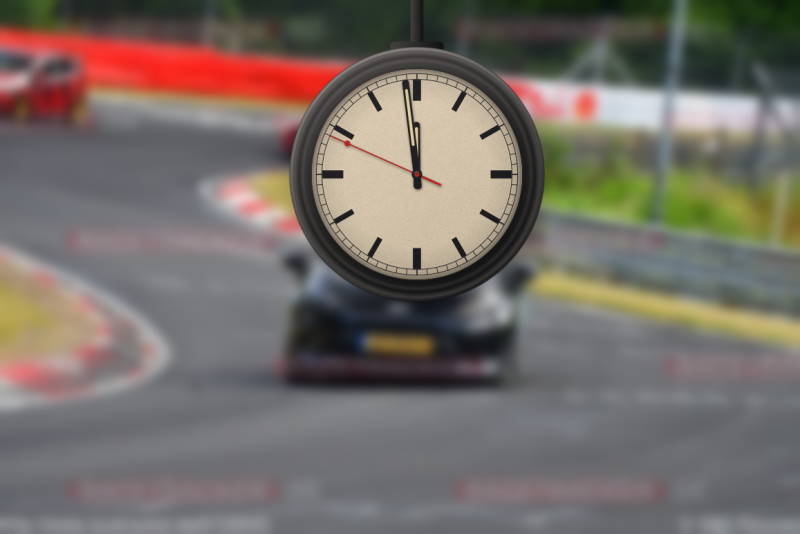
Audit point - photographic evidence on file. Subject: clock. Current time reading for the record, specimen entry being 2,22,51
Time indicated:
11,58,49
